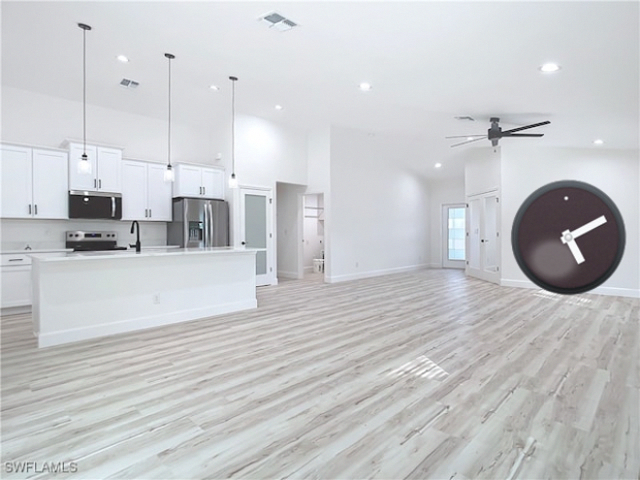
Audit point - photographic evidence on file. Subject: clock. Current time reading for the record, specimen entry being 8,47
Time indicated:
5,11
